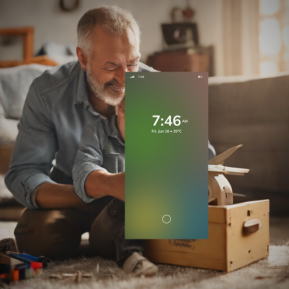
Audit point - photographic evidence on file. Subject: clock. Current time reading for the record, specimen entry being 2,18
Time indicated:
7,46
